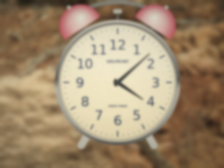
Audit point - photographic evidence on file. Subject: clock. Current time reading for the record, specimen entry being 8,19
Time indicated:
4,08
